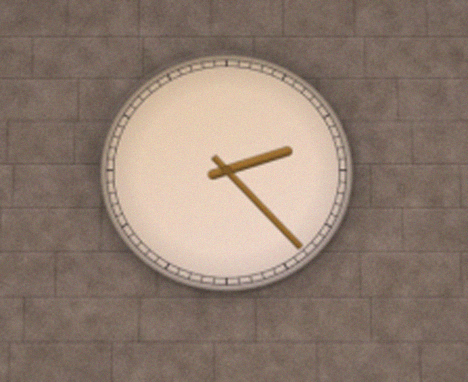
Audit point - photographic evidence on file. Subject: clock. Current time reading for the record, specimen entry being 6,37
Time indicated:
2,23
